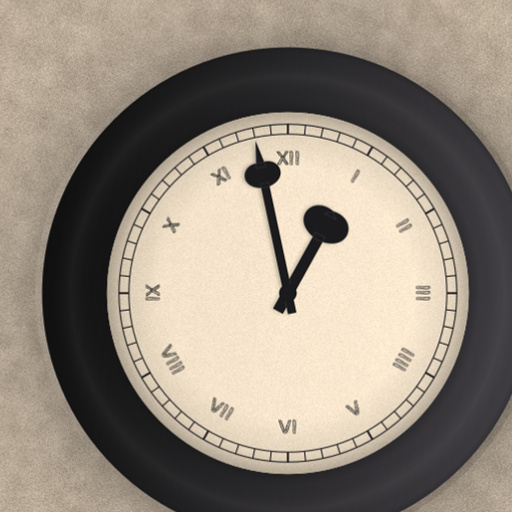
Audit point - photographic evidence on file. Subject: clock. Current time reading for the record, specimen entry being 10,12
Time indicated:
12,58
